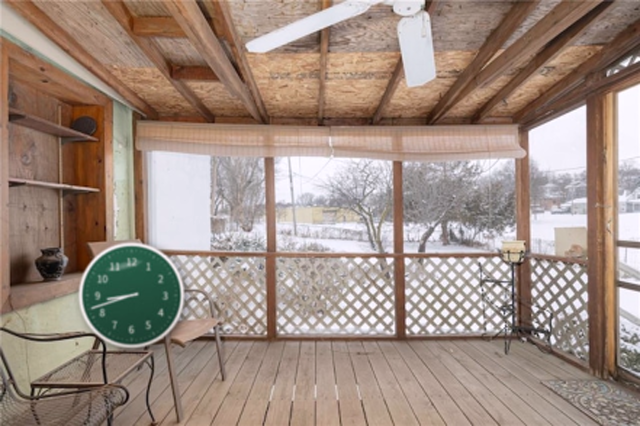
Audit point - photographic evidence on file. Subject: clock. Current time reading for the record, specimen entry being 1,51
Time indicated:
8,42
